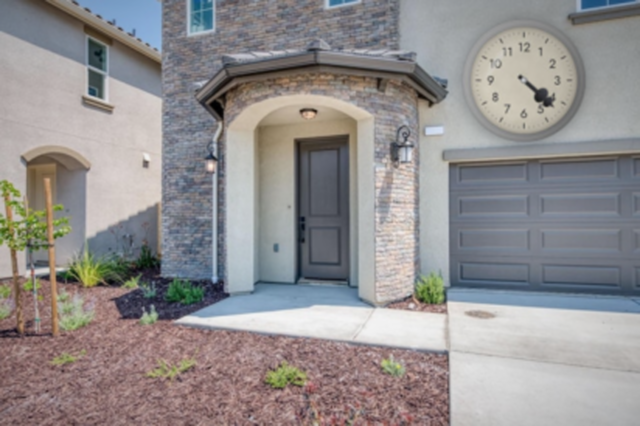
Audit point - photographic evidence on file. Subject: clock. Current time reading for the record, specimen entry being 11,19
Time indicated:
4,22
